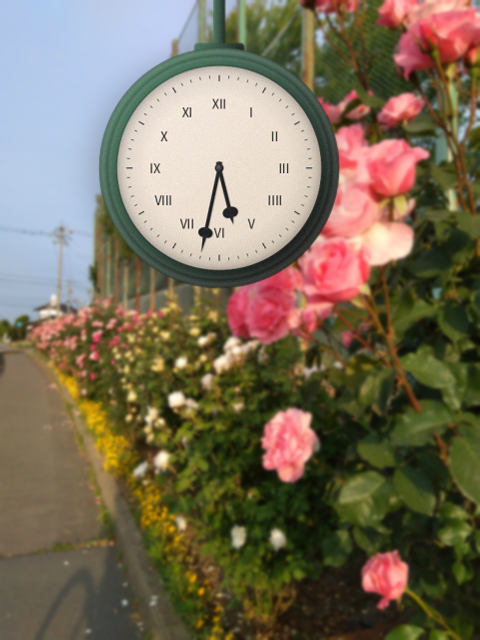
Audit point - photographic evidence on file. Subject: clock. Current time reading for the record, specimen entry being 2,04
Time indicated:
5,32
